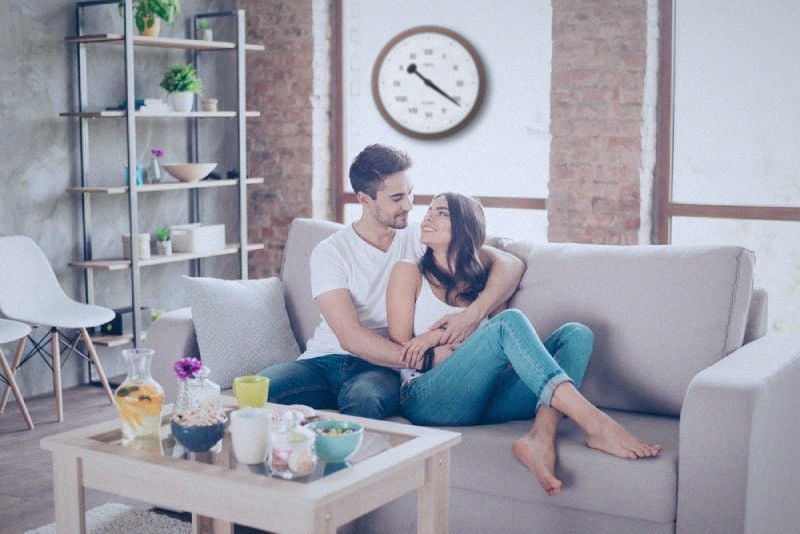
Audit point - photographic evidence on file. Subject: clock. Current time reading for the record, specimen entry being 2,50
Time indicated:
10,21
